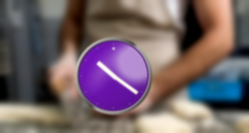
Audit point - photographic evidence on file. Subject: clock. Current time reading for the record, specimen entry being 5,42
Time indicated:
10,21
